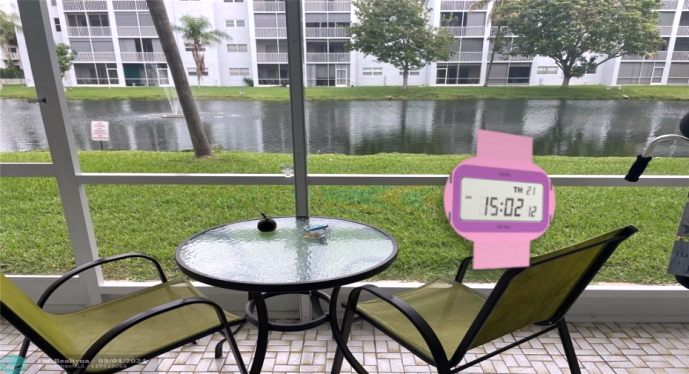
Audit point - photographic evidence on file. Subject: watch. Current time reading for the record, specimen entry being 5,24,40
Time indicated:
15,02,12
